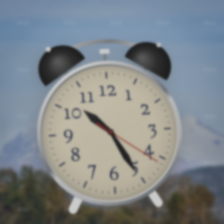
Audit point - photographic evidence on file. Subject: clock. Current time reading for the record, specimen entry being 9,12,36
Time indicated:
10,25,21
